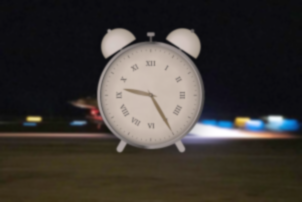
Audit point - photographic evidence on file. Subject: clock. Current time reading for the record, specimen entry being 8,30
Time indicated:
9,25
